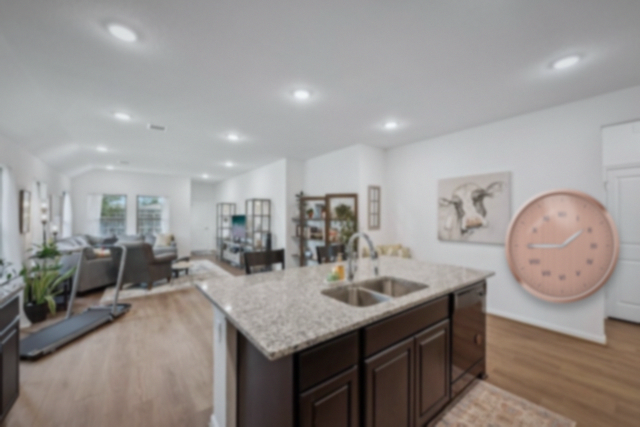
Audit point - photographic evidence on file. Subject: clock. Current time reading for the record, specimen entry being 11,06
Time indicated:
1,45
